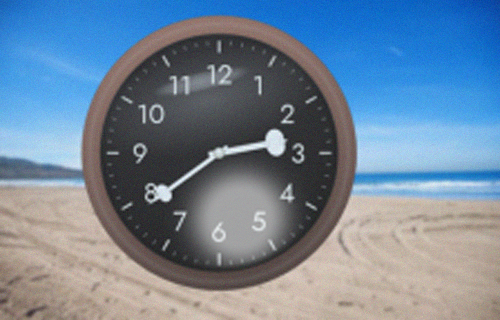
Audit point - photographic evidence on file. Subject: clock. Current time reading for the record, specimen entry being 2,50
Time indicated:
2,39
